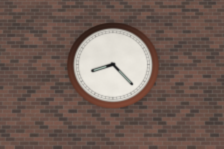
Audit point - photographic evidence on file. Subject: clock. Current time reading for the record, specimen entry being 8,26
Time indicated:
8,23
